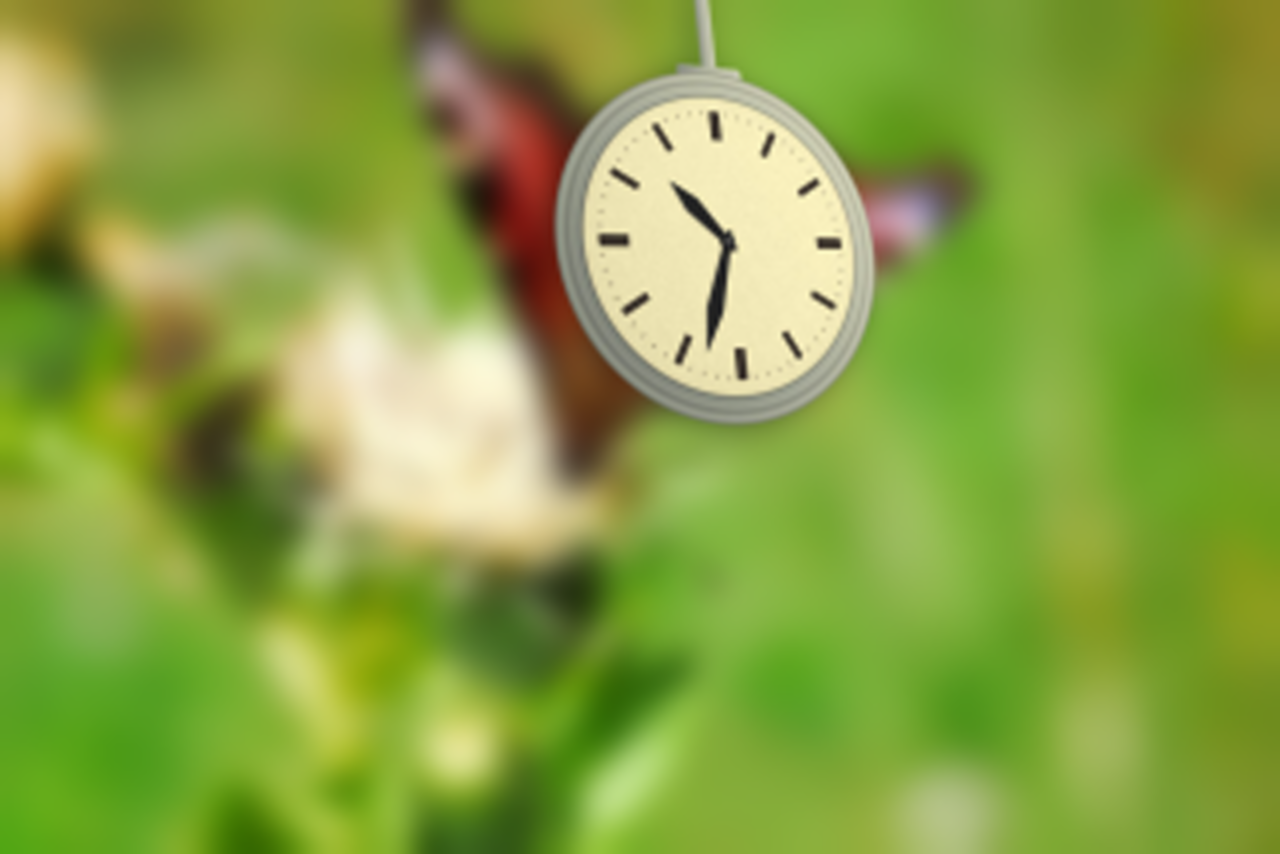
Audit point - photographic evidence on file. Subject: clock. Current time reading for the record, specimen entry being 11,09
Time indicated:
10,33
